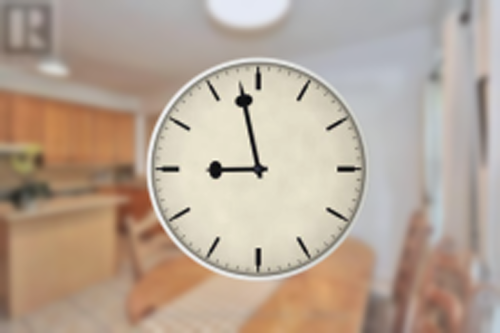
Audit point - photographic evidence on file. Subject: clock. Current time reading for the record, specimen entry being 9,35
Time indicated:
8,58
